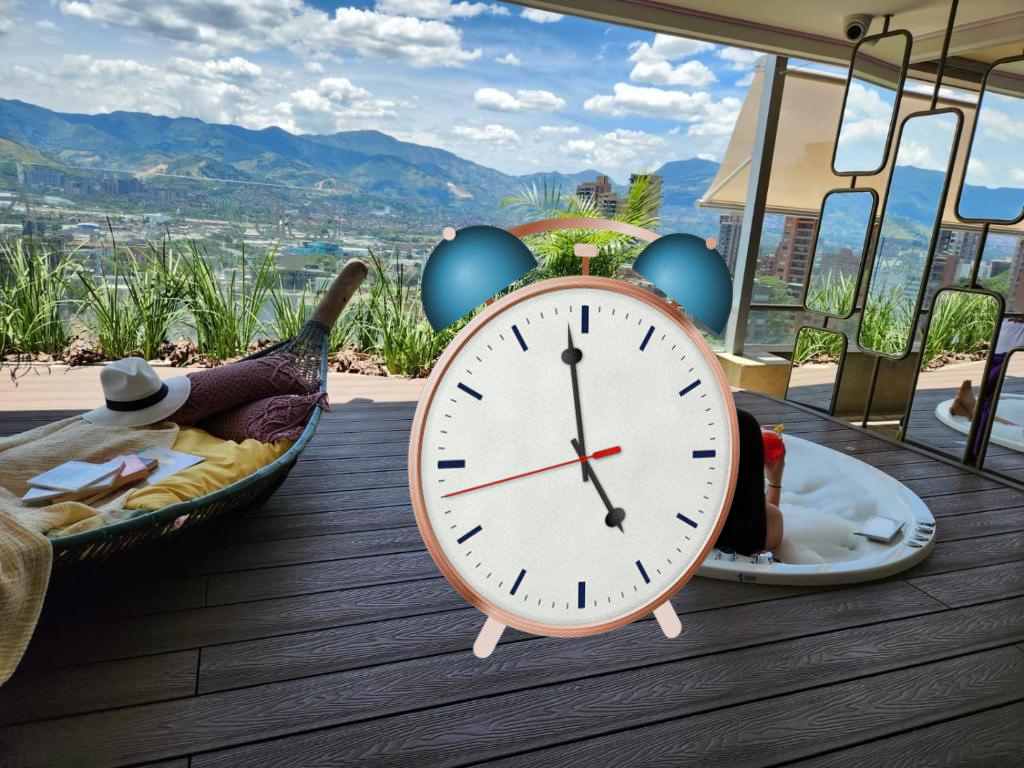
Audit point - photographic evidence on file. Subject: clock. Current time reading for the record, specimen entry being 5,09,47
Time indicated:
4,58,43
